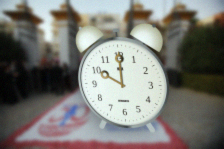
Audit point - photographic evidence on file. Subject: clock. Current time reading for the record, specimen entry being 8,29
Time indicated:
10,00
